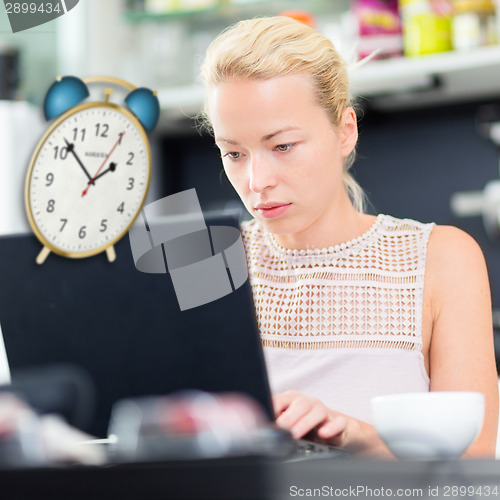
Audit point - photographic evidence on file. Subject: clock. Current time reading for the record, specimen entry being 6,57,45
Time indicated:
1,52,05
